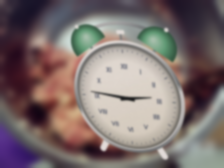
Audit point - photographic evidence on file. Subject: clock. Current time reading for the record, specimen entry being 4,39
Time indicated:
2,46
